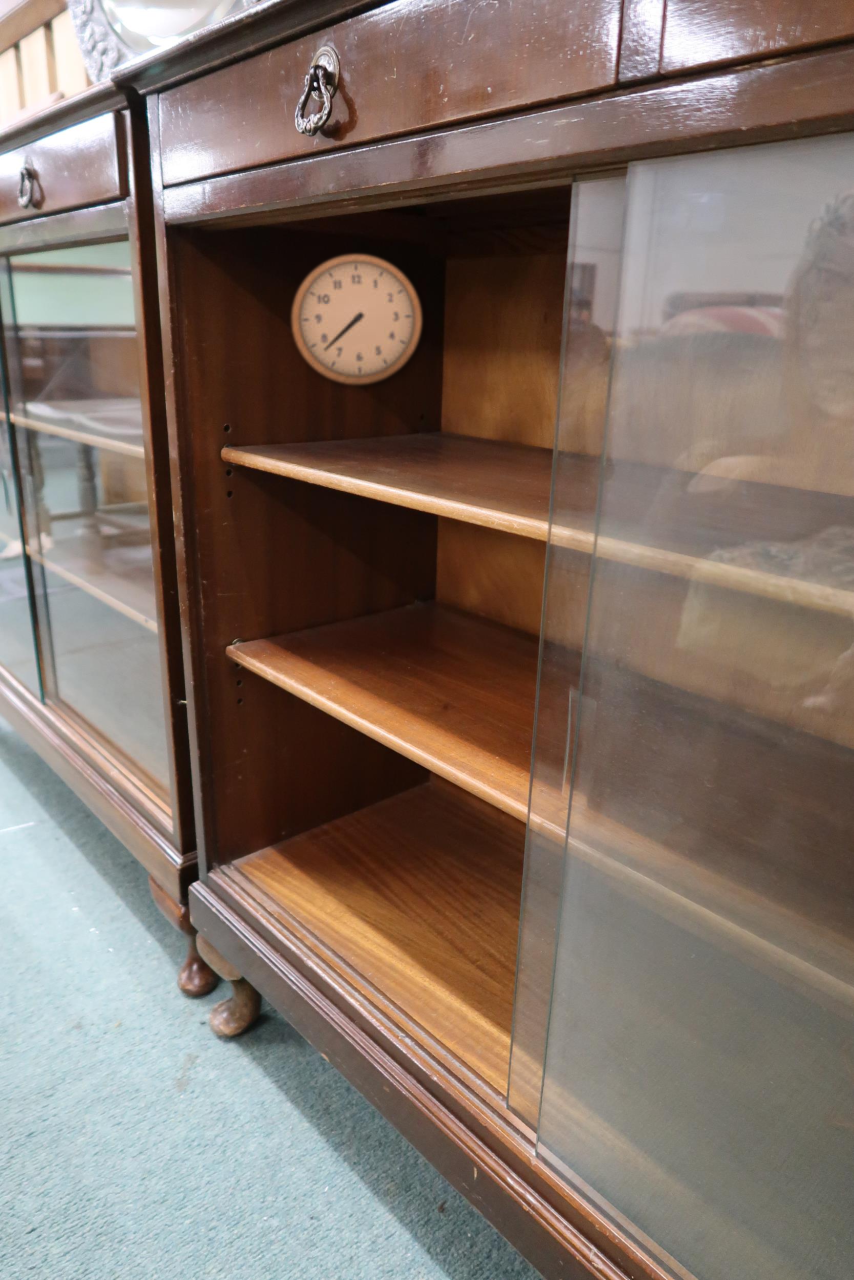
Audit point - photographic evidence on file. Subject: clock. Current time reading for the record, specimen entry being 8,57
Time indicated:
7,38
